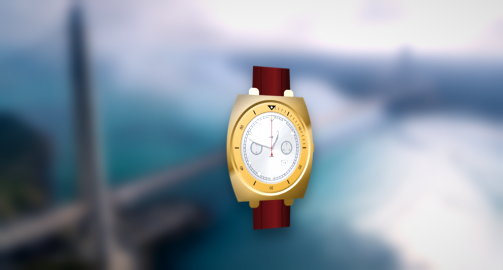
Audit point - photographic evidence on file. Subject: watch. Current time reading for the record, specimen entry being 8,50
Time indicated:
12,48
